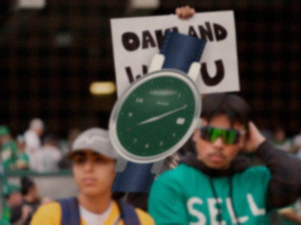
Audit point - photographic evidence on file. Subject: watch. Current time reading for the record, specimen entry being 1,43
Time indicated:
8,10
